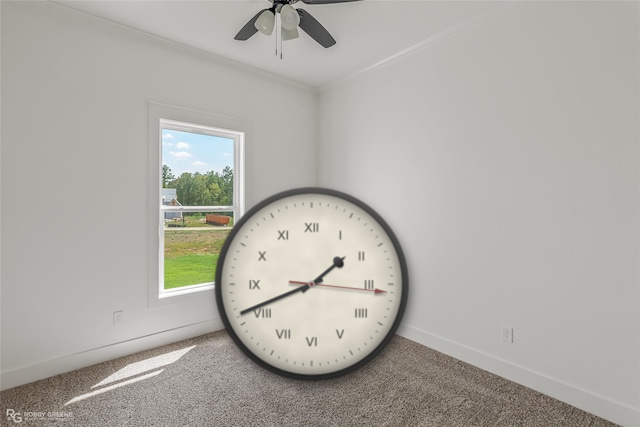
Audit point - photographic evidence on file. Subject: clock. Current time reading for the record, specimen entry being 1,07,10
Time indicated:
1,41,16
